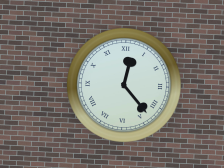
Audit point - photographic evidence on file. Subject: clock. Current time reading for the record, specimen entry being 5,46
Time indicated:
12,23
